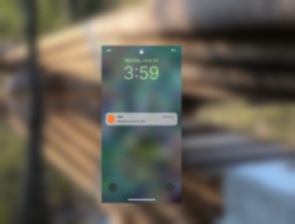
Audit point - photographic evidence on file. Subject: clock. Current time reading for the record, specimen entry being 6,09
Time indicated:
3,59
